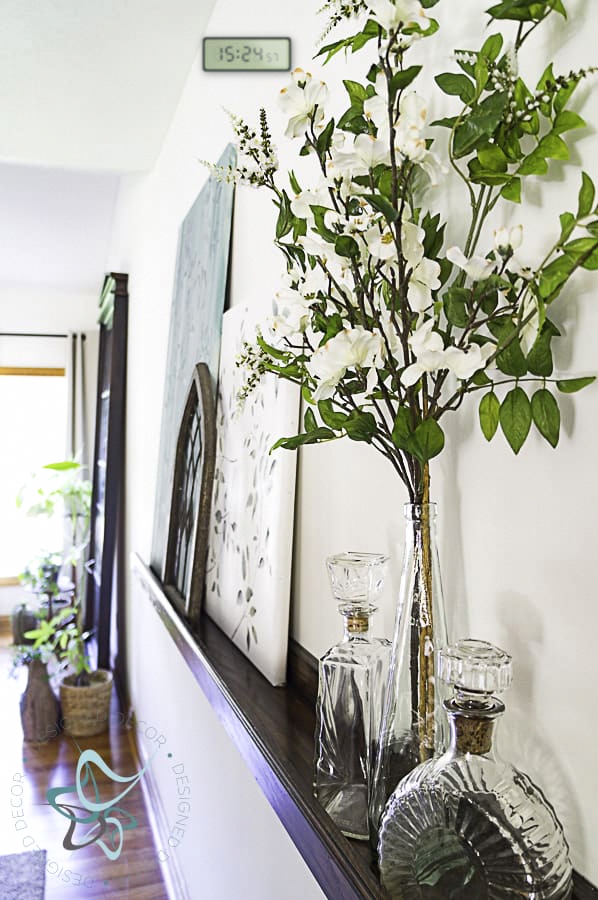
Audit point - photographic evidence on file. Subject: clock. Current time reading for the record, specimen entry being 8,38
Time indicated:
15,24
